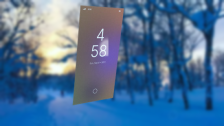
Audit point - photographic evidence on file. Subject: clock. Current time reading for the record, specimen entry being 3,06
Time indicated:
4,58
